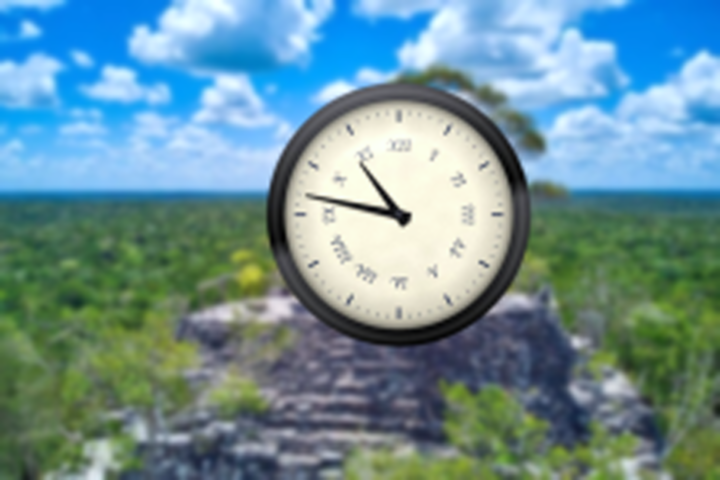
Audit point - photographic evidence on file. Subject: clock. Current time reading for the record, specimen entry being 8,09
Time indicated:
10,47
